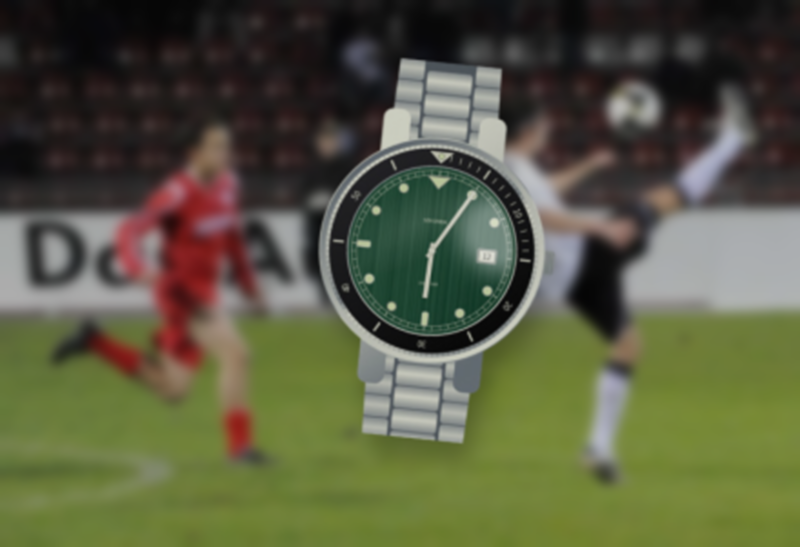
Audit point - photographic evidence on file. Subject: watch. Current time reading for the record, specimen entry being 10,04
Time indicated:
6,05
